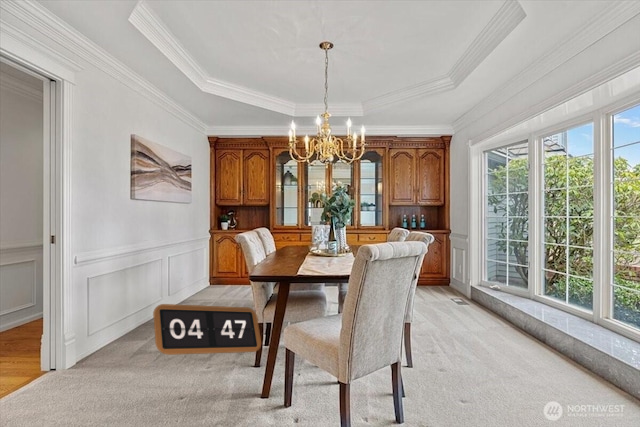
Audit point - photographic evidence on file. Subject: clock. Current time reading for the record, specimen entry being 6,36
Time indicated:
4,47
